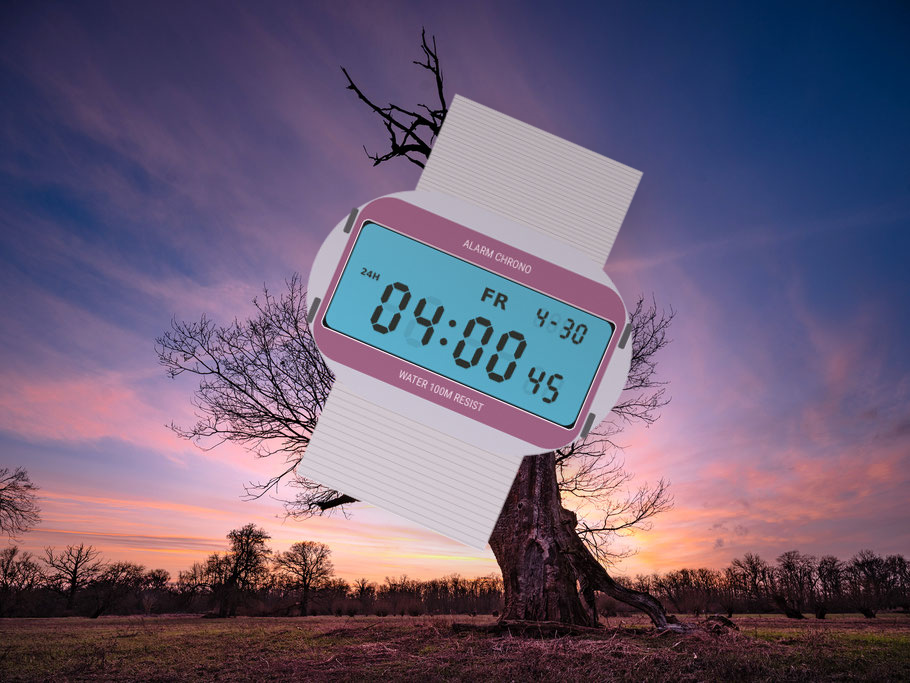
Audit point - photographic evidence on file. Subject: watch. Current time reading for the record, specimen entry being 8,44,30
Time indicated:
4,00,45
